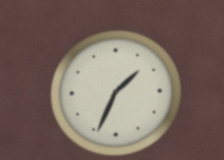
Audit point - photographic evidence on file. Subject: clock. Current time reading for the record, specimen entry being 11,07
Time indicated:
1,34
